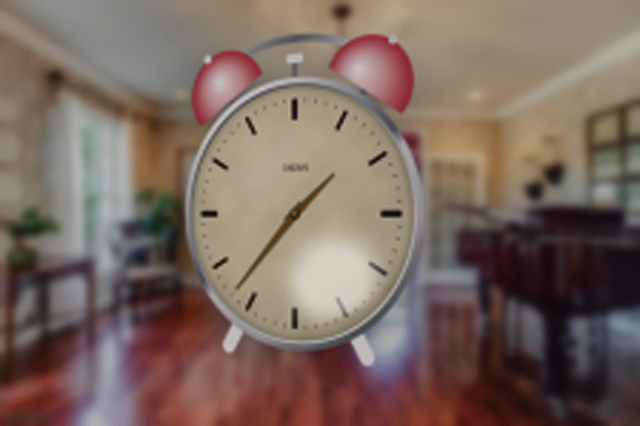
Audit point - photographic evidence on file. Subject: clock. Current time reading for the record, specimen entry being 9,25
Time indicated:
1,37
